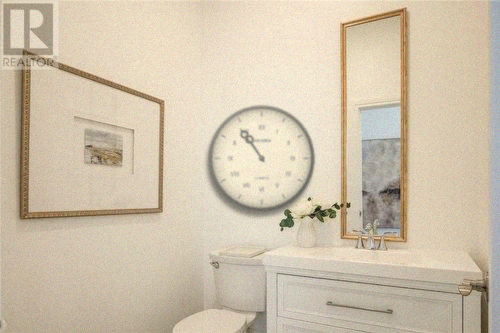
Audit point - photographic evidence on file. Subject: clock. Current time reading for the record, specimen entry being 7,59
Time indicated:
10,54
